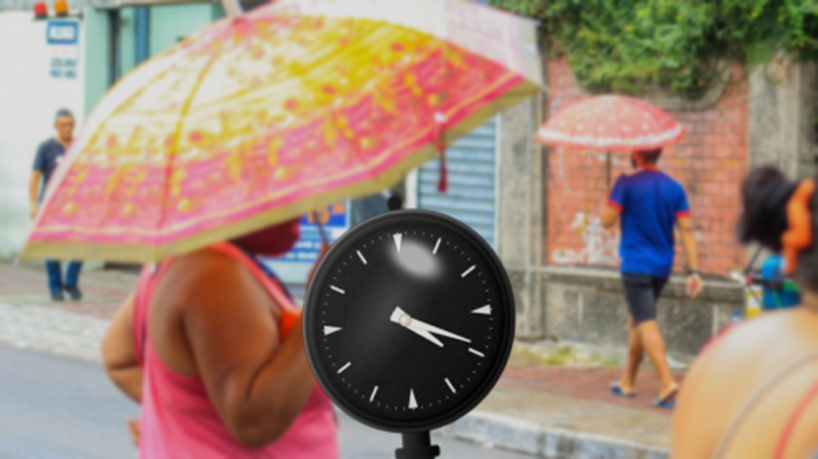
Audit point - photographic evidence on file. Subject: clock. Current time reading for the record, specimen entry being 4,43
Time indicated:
4,19
